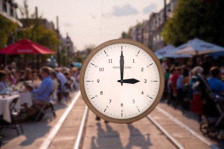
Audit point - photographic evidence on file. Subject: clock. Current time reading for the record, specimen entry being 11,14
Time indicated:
3,00
